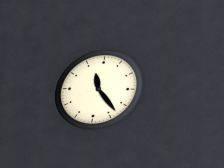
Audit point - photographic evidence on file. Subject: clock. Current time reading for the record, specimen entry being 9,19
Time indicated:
11,23
